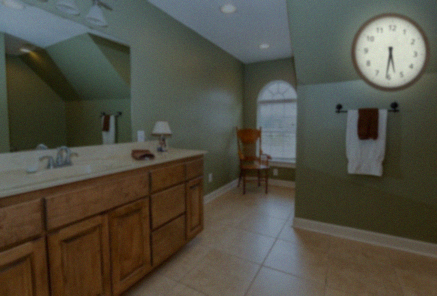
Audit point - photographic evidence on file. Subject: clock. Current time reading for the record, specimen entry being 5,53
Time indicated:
5,31
